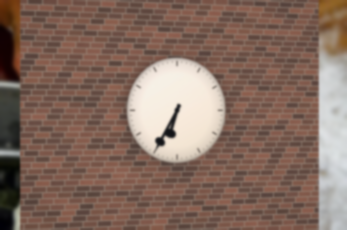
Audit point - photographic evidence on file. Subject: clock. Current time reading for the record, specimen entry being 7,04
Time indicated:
6,35
